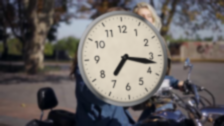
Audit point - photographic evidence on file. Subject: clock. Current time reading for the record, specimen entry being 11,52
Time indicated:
7,17
